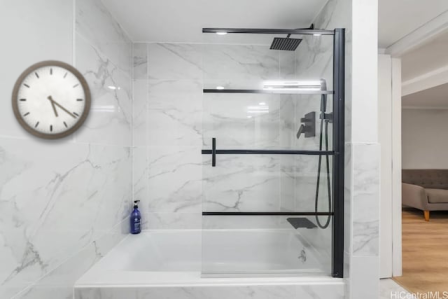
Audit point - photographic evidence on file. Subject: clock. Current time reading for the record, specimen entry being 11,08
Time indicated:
5,21
